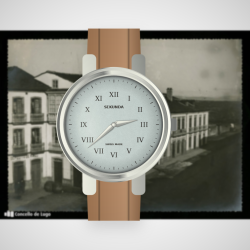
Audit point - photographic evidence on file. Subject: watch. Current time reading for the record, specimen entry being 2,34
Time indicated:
2,38
